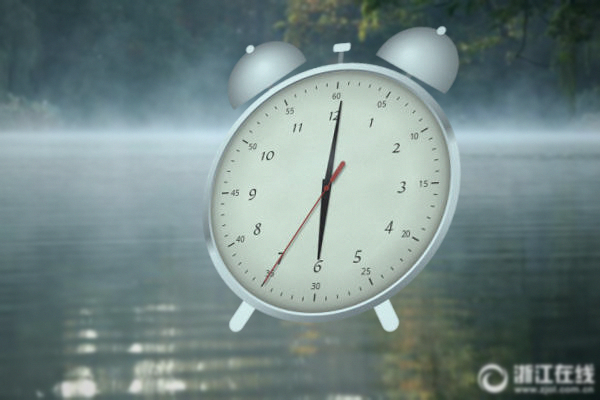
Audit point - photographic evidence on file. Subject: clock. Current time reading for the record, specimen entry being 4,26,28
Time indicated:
6,00,35
